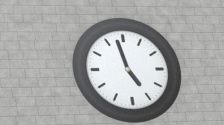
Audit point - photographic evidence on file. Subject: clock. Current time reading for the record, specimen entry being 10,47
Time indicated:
4,58
